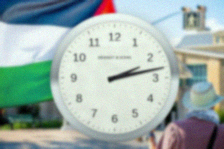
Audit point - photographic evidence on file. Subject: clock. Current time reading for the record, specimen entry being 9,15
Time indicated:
2,13
